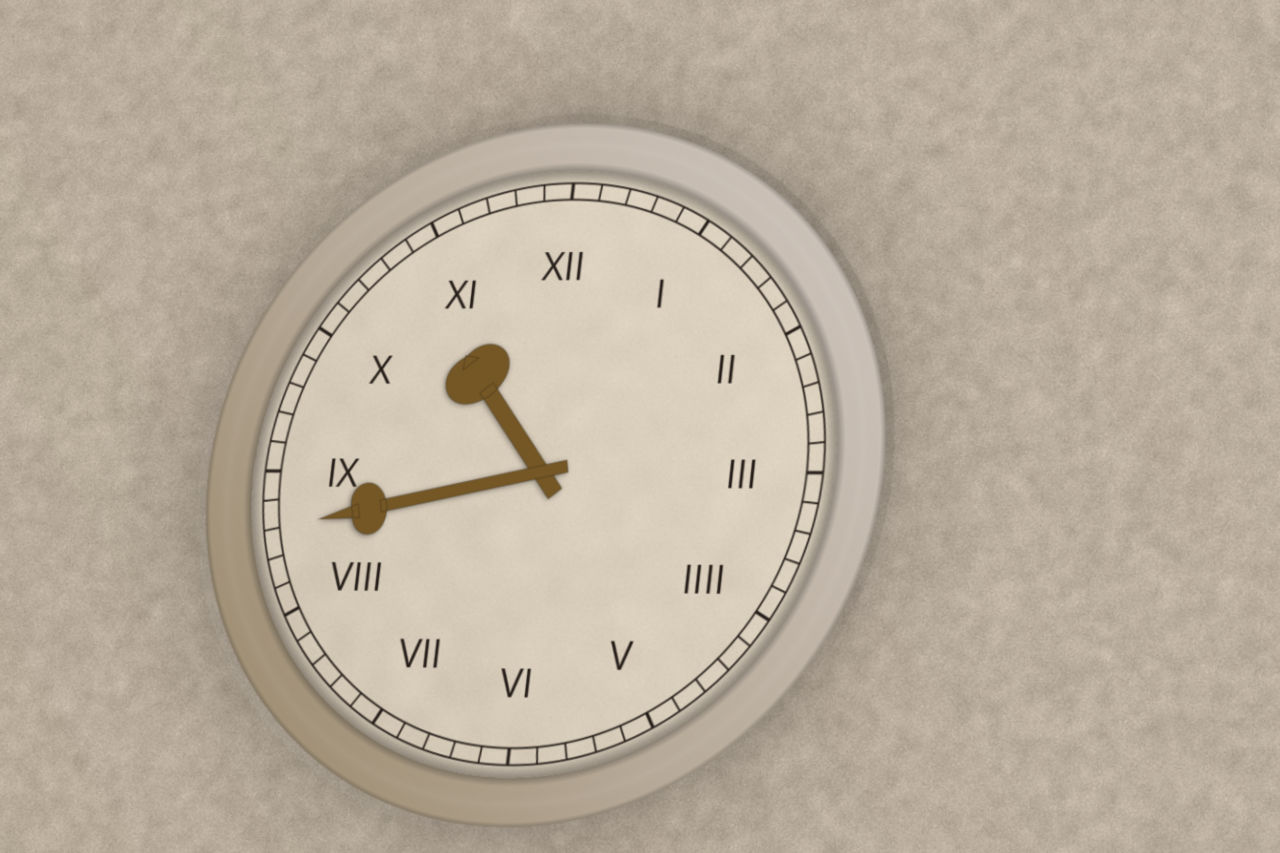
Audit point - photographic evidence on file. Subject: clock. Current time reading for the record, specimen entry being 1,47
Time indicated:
10,43
